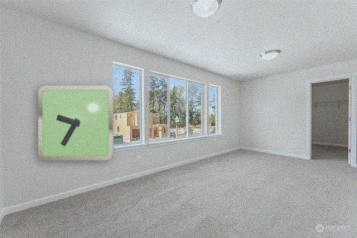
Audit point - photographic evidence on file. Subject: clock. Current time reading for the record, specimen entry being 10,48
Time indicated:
9,35
